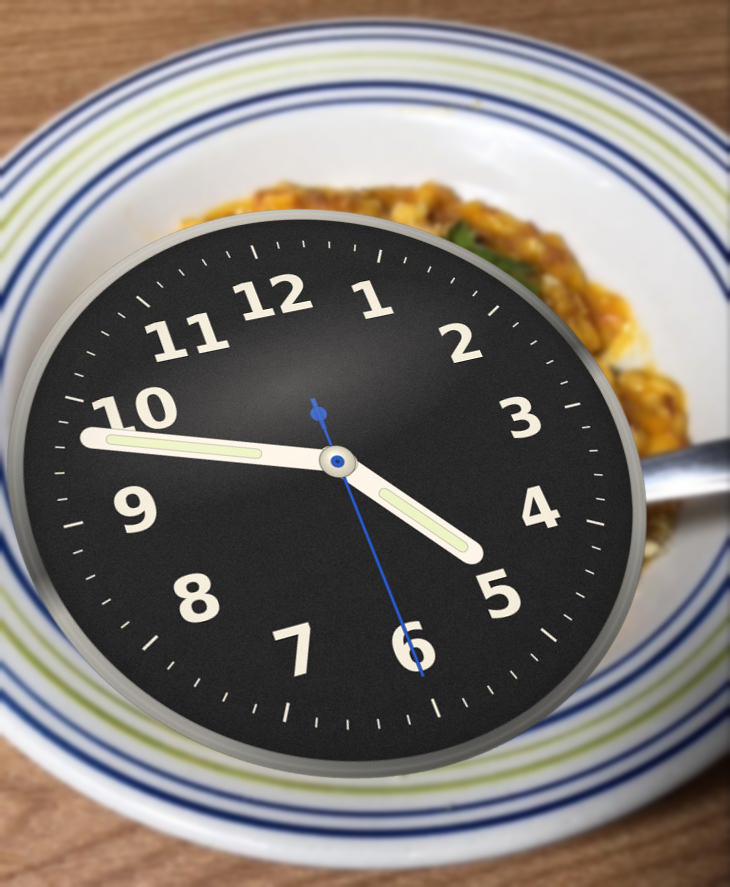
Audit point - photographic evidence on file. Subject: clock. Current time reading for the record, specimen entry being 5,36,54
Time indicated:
4,48,30
